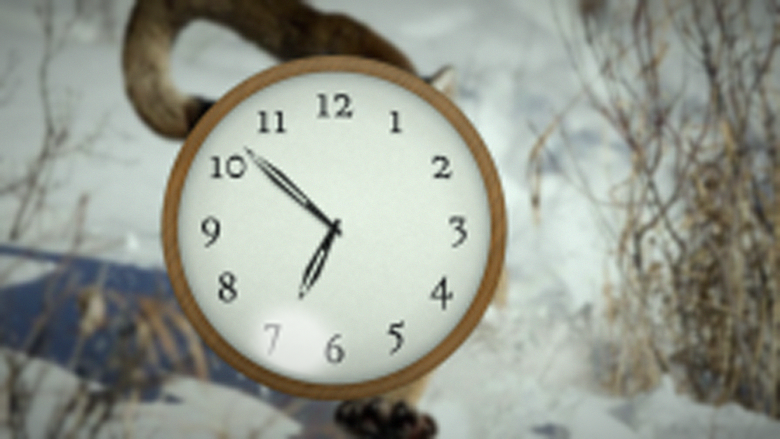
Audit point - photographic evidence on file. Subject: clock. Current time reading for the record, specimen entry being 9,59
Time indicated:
6,52
